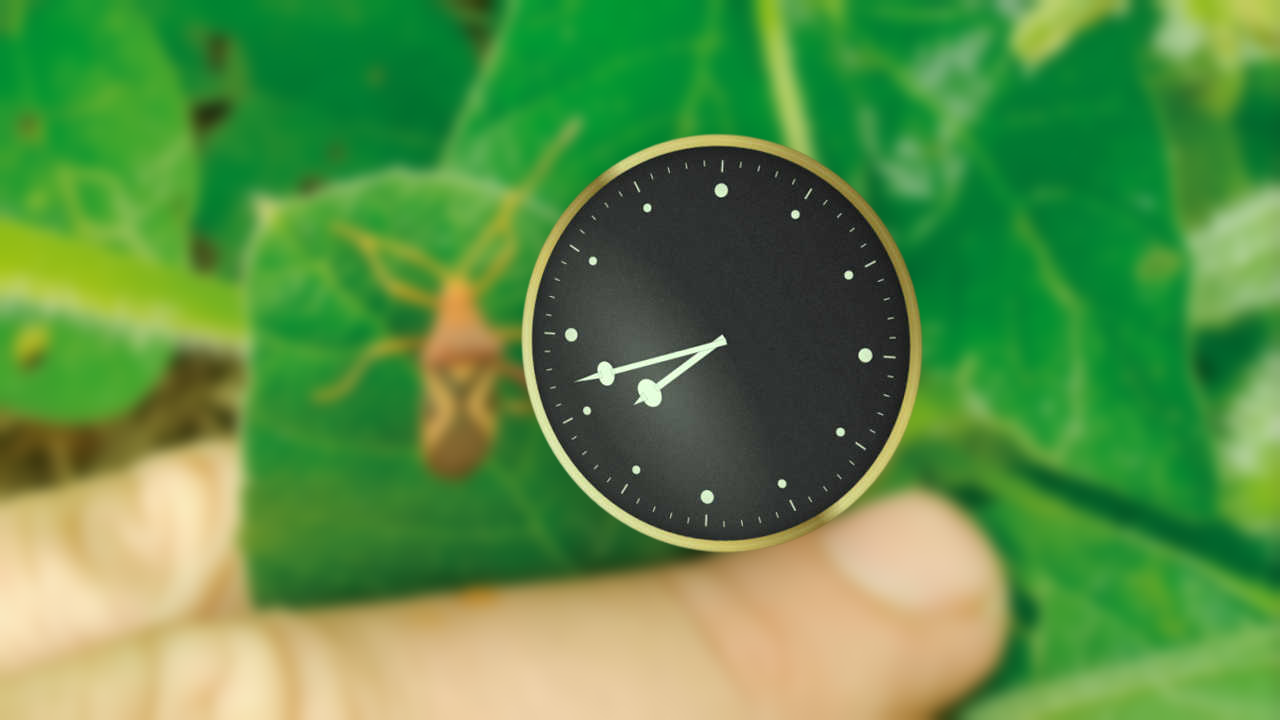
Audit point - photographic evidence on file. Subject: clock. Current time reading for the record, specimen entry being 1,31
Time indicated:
7,42
